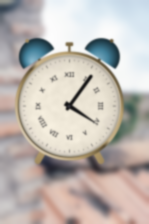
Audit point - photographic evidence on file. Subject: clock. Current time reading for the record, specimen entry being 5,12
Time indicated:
4,06
